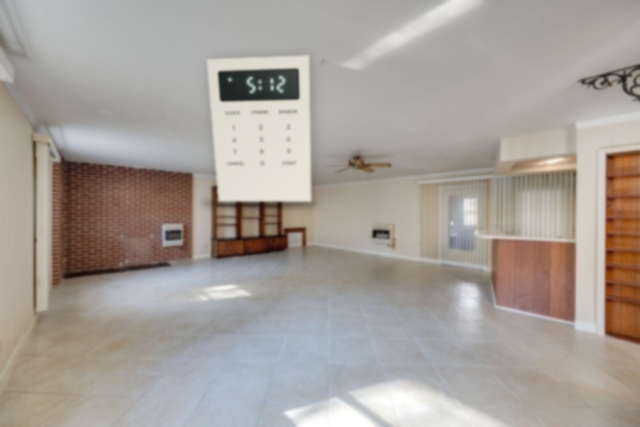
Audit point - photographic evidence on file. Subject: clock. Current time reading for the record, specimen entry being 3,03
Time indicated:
5,12
